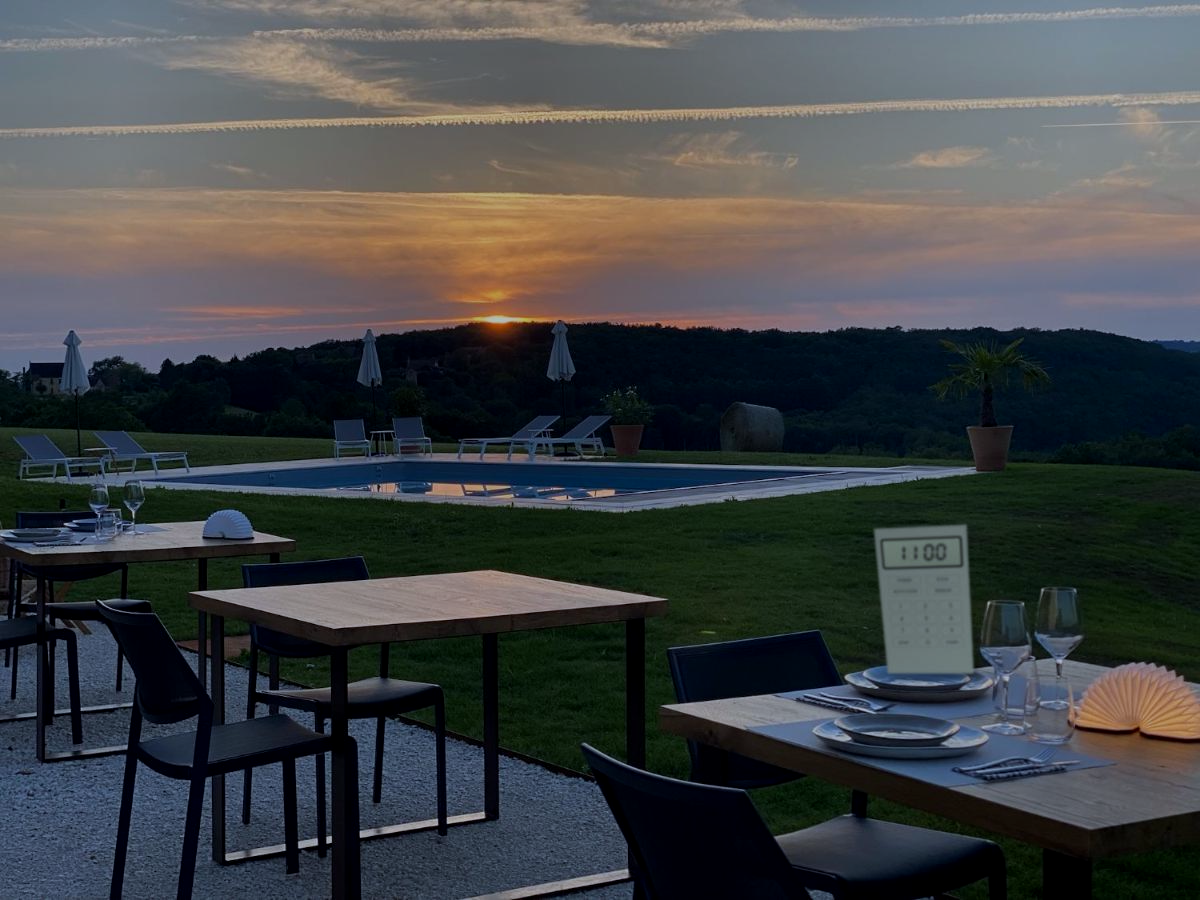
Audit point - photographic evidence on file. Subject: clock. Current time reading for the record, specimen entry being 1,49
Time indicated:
11,00
